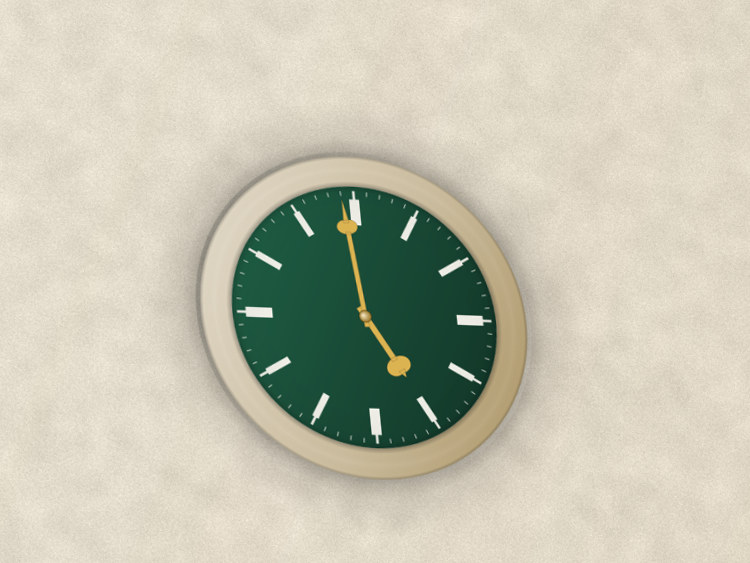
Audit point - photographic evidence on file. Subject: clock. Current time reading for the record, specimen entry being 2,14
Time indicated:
4,59
